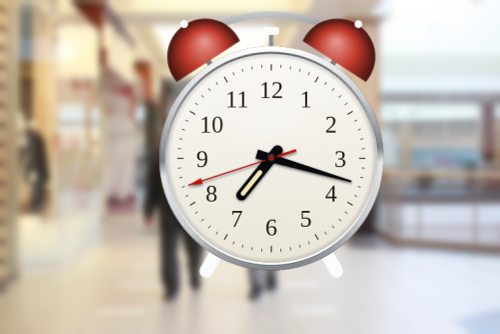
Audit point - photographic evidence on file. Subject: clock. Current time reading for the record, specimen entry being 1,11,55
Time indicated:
7,17,42
